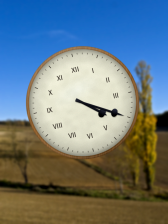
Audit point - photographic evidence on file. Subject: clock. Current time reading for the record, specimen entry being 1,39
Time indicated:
4,20
